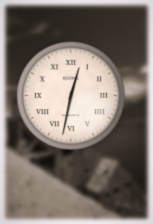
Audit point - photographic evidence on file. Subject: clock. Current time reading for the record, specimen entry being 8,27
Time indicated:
12,32
